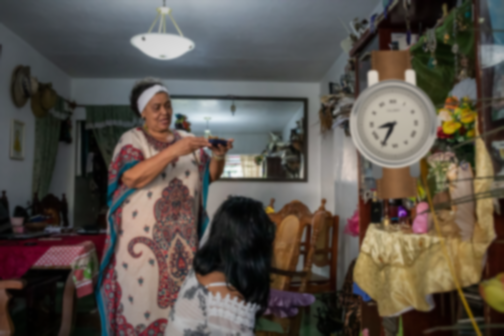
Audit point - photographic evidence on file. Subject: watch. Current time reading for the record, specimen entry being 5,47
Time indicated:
8,35
